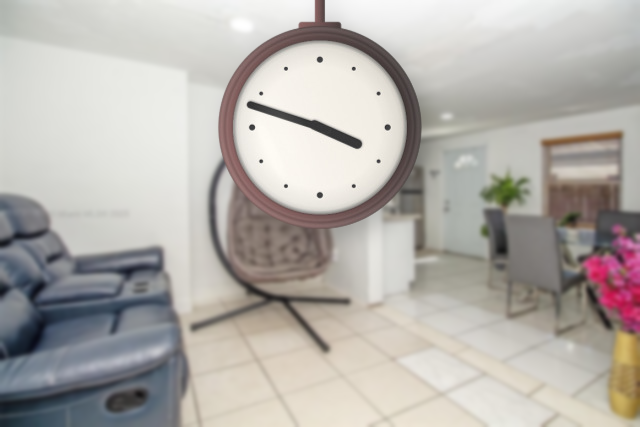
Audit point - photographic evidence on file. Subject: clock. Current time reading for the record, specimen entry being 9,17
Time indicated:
3,48
